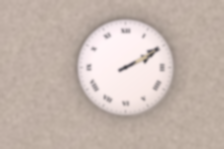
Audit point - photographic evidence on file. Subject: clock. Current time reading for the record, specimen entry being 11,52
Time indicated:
2,10
